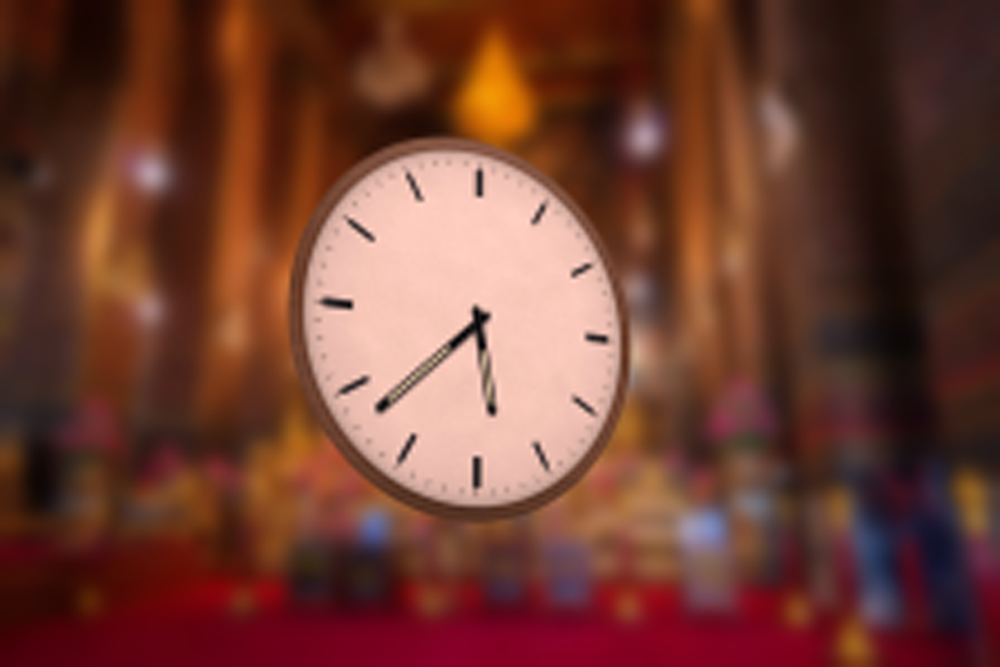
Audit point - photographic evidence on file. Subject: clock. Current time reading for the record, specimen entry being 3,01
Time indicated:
5,38
